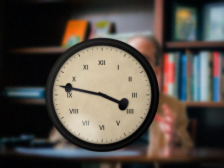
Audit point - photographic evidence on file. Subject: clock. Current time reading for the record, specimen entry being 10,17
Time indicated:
3,47
